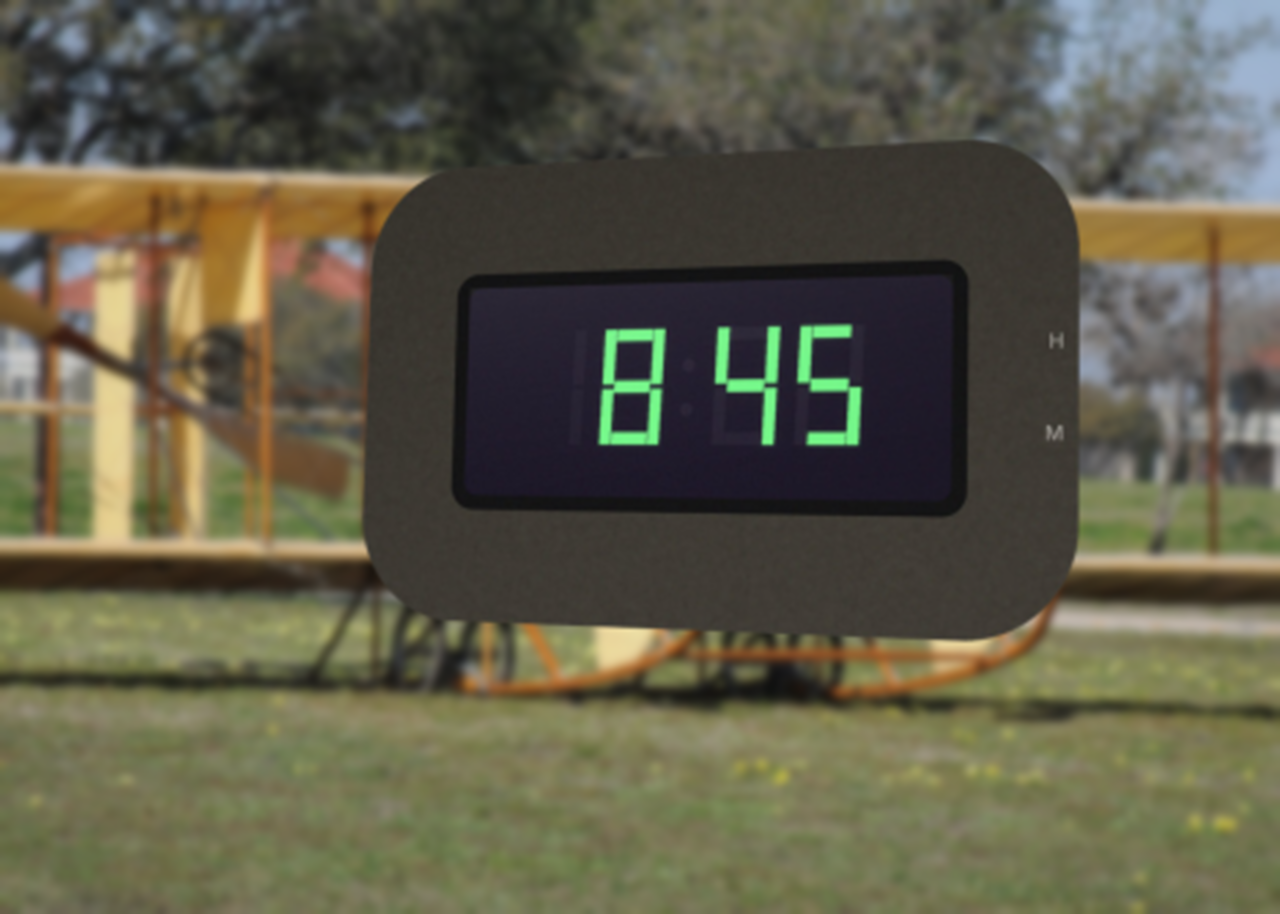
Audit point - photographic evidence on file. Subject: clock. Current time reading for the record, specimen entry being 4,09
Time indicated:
8,45
